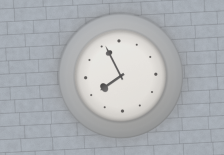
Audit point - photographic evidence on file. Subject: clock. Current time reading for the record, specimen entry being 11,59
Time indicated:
7,56
